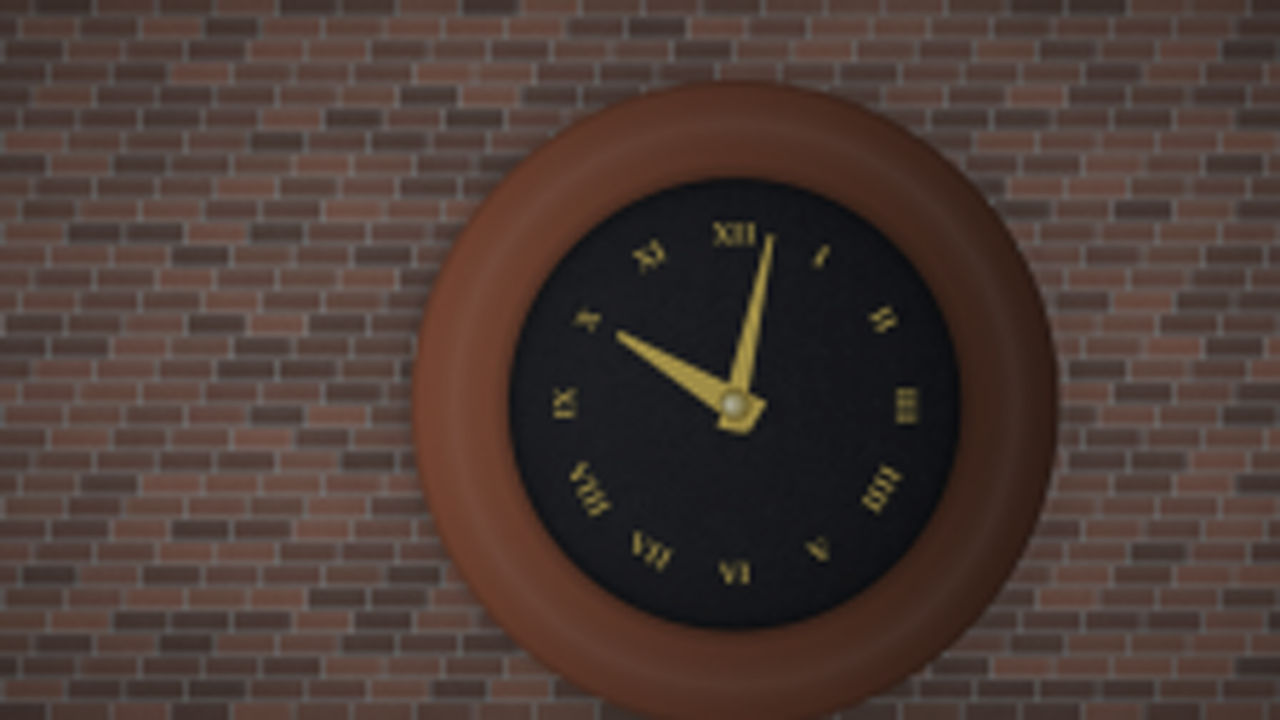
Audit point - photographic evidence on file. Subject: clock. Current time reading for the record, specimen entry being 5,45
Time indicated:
10,02
